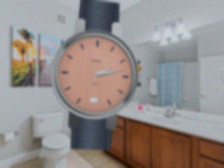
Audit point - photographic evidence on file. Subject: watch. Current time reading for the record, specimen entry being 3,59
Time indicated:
2,13
